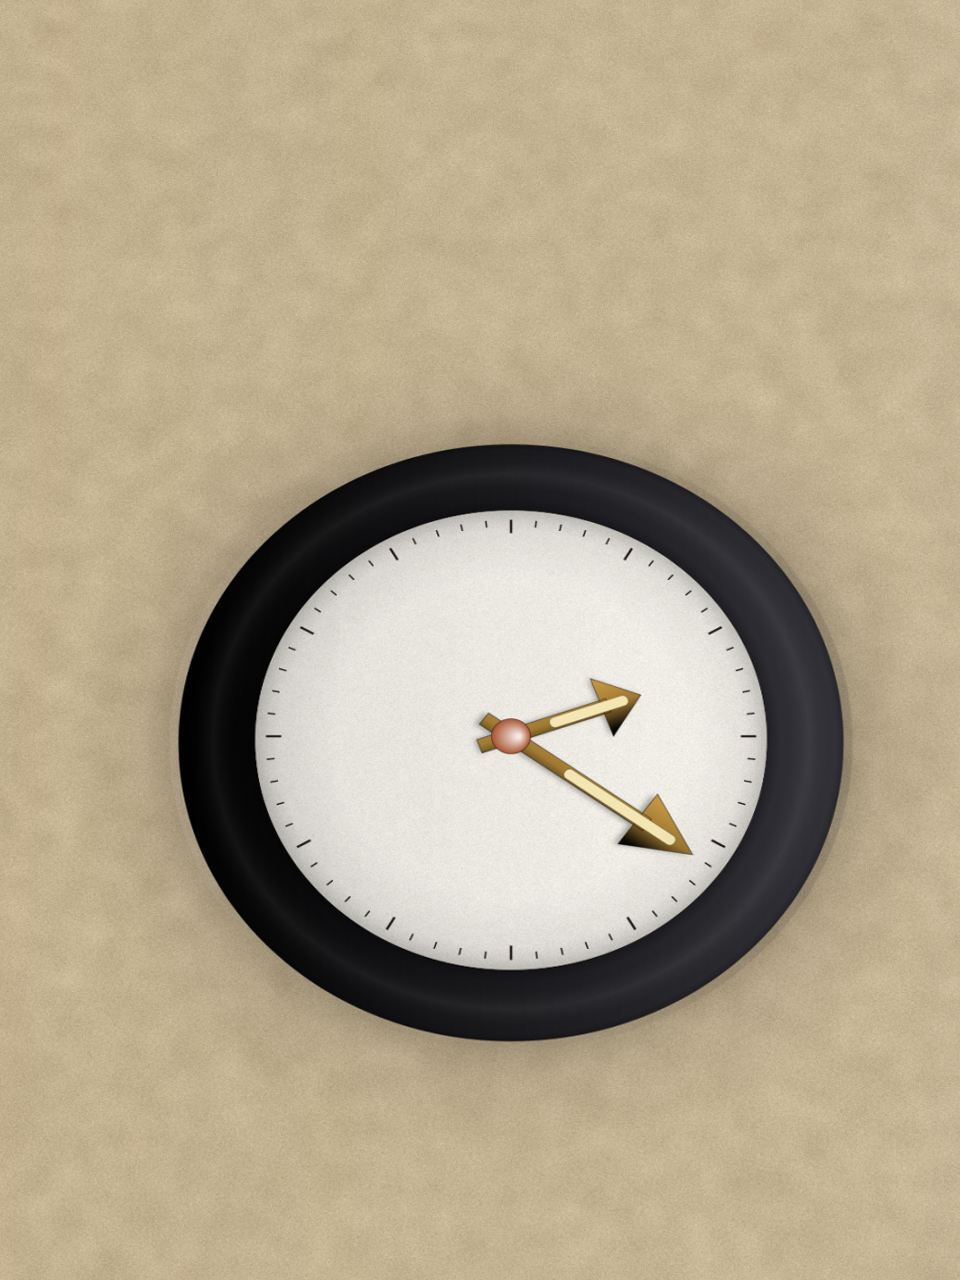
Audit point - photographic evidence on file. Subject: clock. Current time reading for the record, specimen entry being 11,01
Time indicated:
2,21
